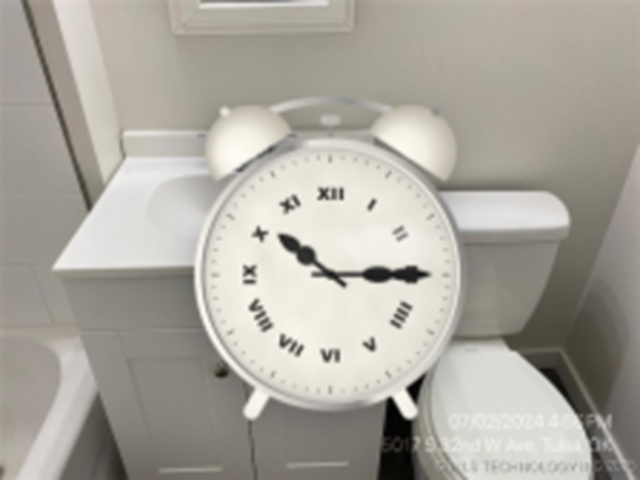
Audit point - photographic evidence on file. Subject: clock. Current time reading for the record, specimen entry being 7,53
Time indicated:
10,15
